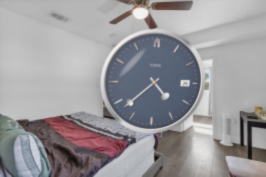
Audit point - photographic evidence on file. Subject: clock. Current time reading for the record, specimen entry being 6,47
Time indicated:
4,38
